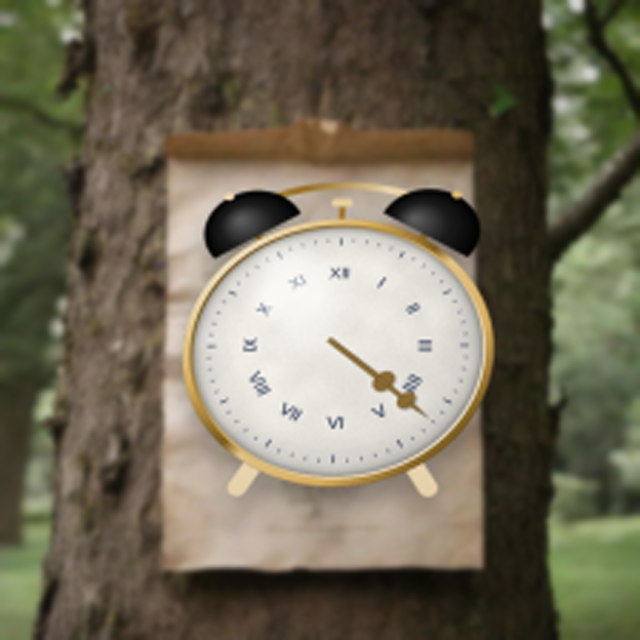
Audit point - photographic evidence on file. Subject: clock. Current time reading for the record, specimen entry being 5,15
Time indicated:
4,22
